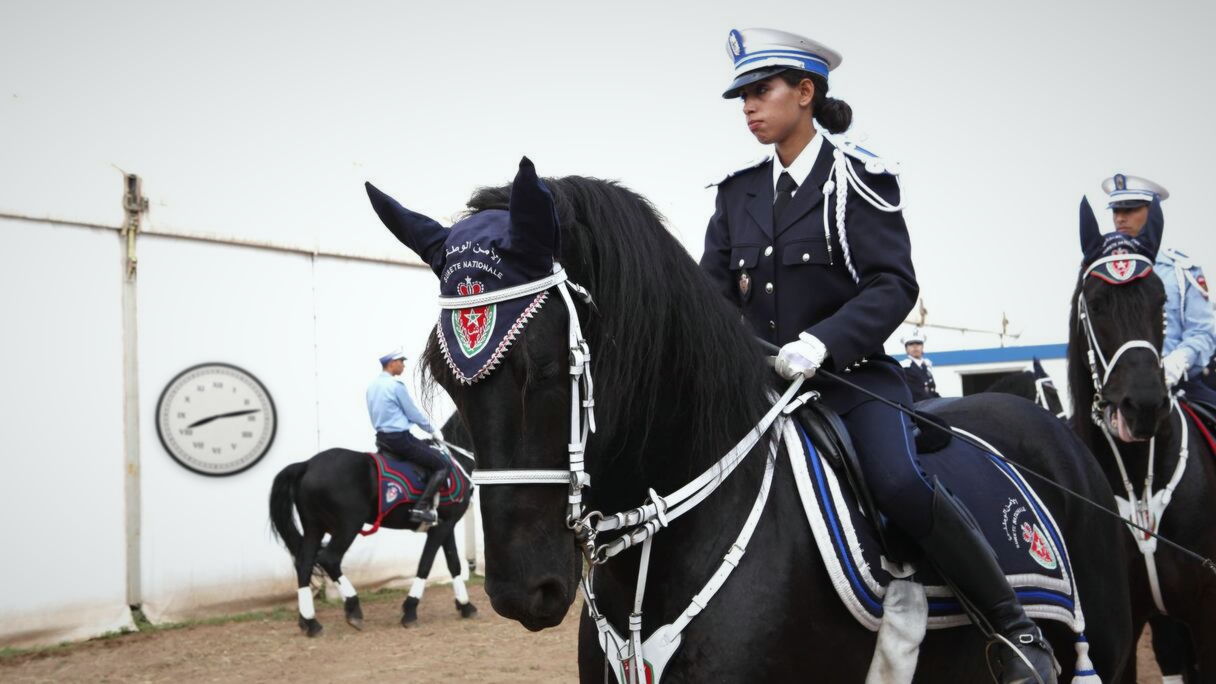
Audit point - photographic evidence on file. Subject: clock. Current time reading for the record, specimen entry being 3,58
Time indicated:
8,13
